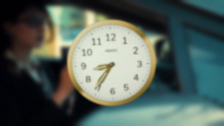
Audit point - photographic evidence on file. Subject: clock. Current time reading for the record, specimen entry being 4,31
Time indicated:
8,36
